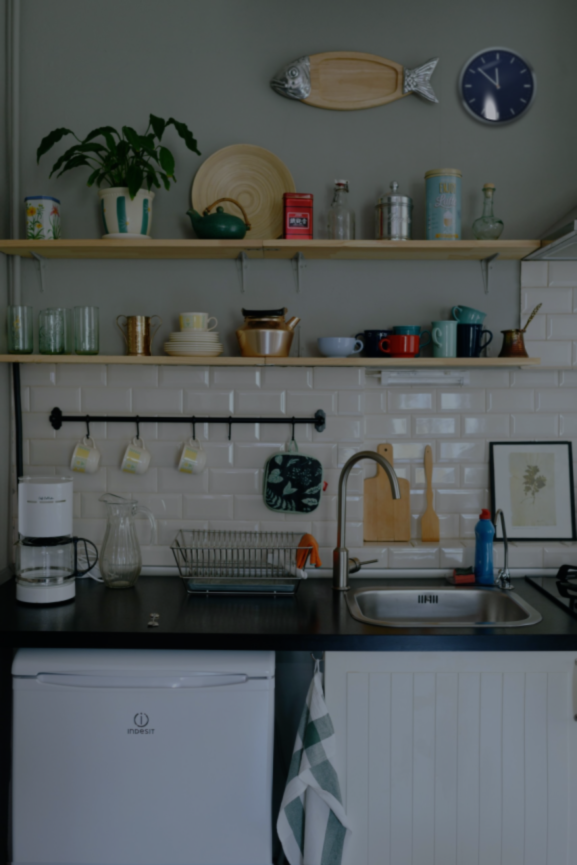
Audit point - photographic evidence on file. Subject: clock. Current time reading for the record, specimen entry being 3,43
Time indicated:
11,52
